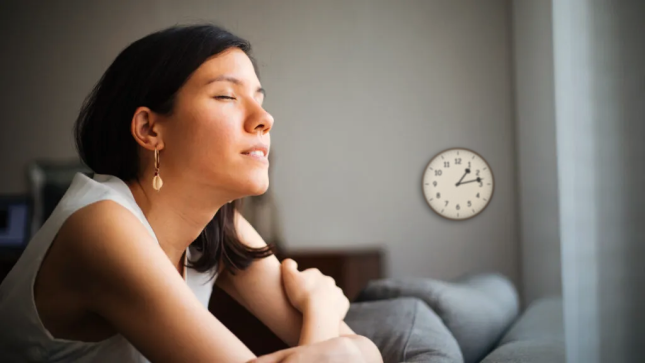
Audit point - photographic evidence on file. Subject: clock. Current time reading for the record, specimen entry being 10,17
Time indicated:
1,13
